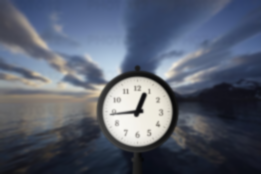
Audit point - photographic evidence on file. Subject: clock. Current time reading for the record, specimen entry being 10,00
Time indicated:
12,44
